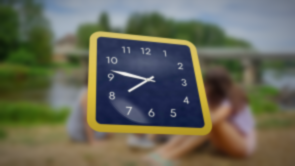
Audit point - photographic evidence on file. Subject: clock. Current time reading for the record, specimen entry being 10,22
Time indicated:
7,47
